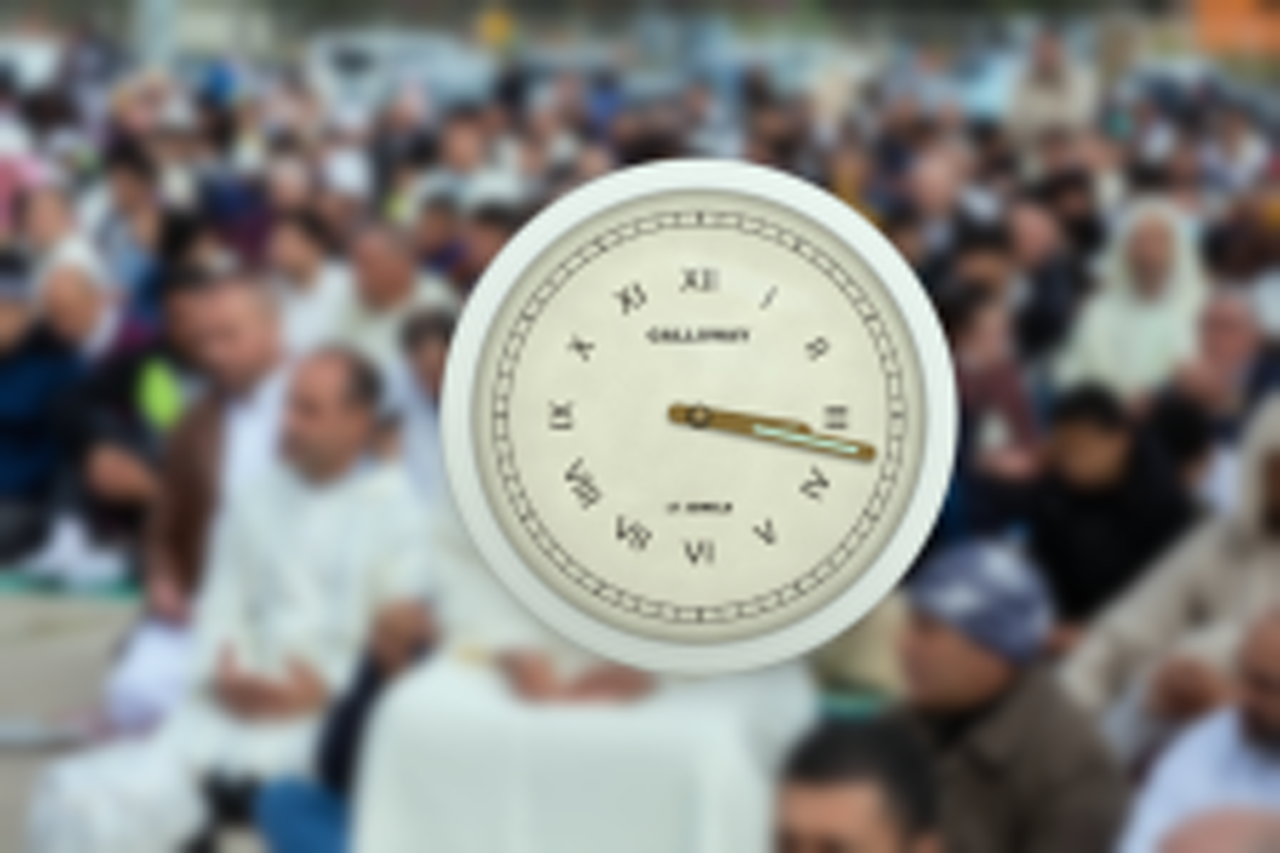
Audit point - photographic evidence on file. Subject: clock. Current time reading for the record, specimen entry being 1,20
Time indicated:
3,17
